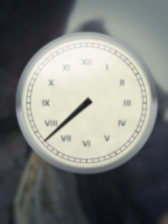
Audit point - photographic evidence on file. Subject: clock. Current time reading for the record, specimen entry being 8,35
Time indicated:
7,38
